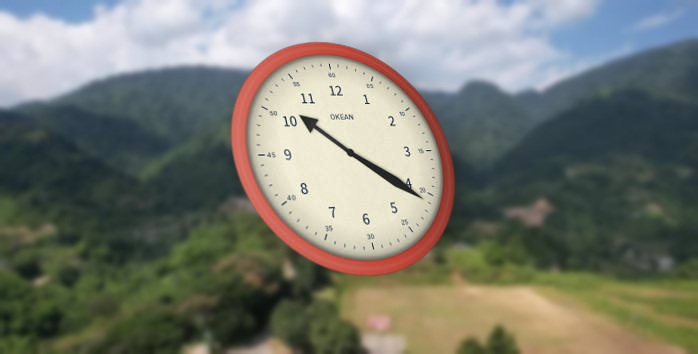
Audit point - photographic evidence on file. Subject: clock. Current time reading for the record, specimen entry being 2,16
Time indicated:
10,21
